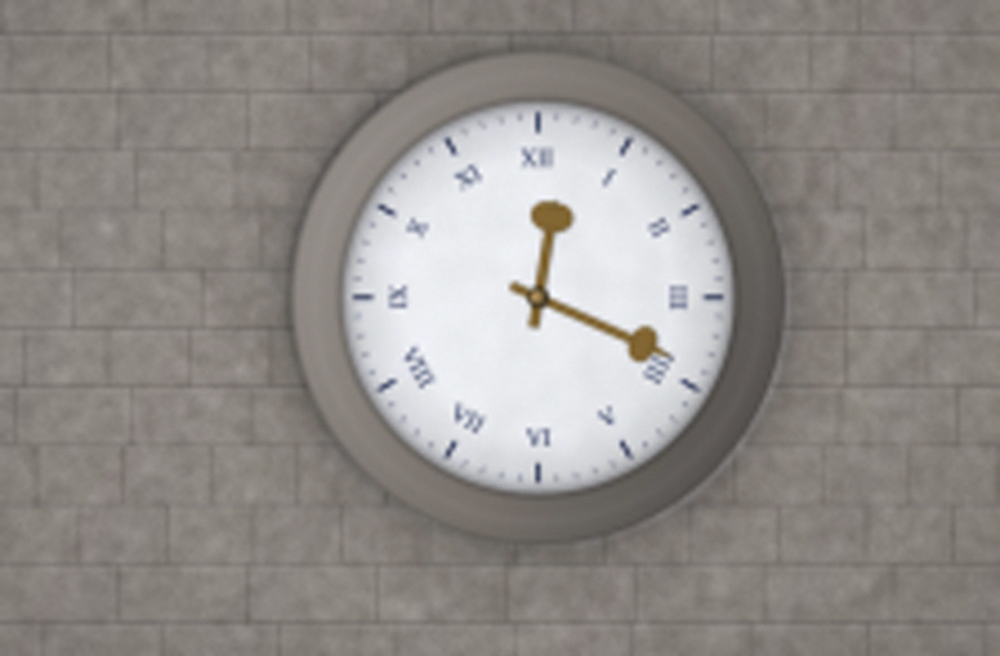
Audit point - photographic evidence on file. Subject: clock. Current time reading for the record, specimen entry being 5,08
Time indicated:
12,19
